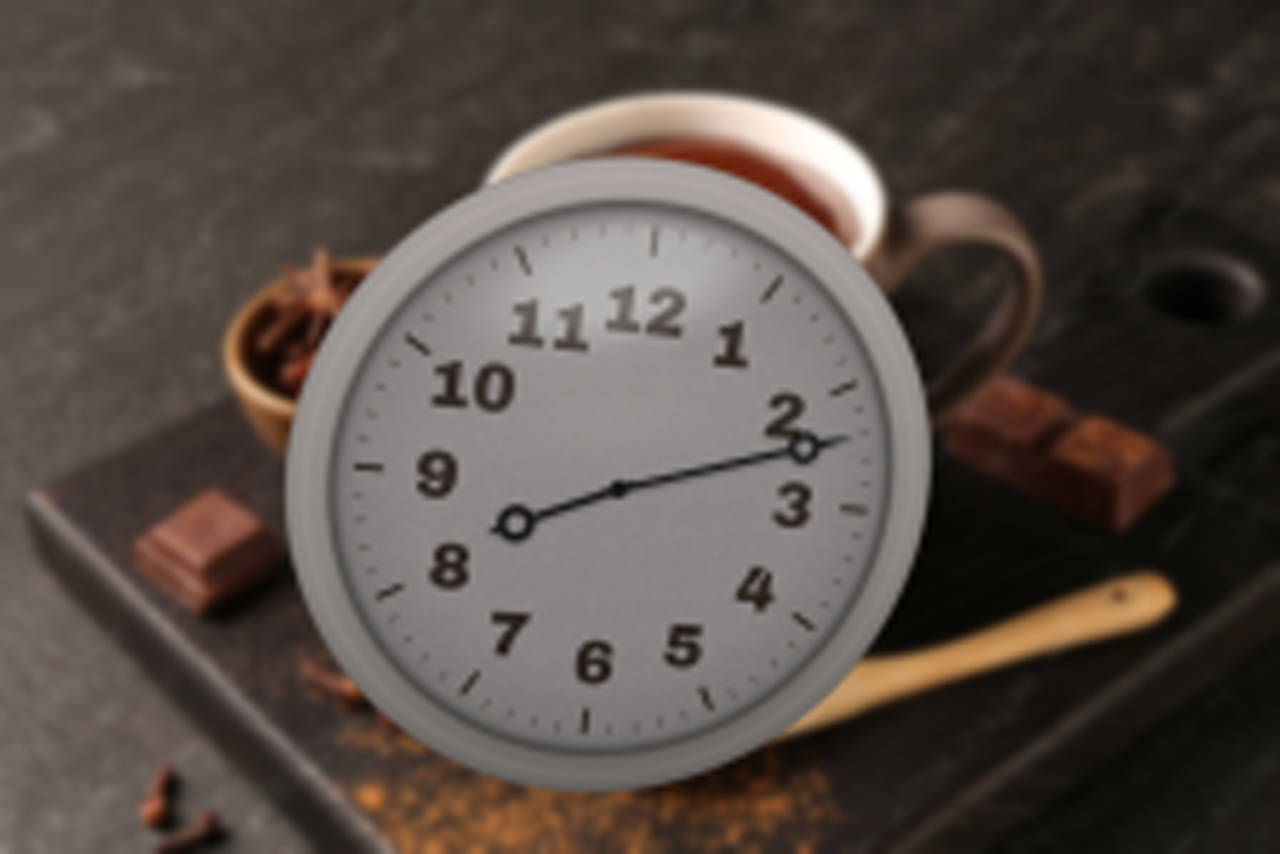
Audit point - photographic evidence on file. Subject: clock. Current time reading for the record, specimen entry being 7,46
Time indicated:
8,12
